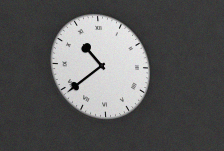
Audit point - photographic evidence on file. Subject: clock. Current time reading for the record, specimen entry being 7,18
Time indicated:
10,39
